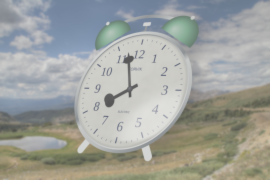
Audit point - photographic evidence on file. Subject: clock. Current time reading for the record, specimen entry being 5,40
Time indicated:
7,57
